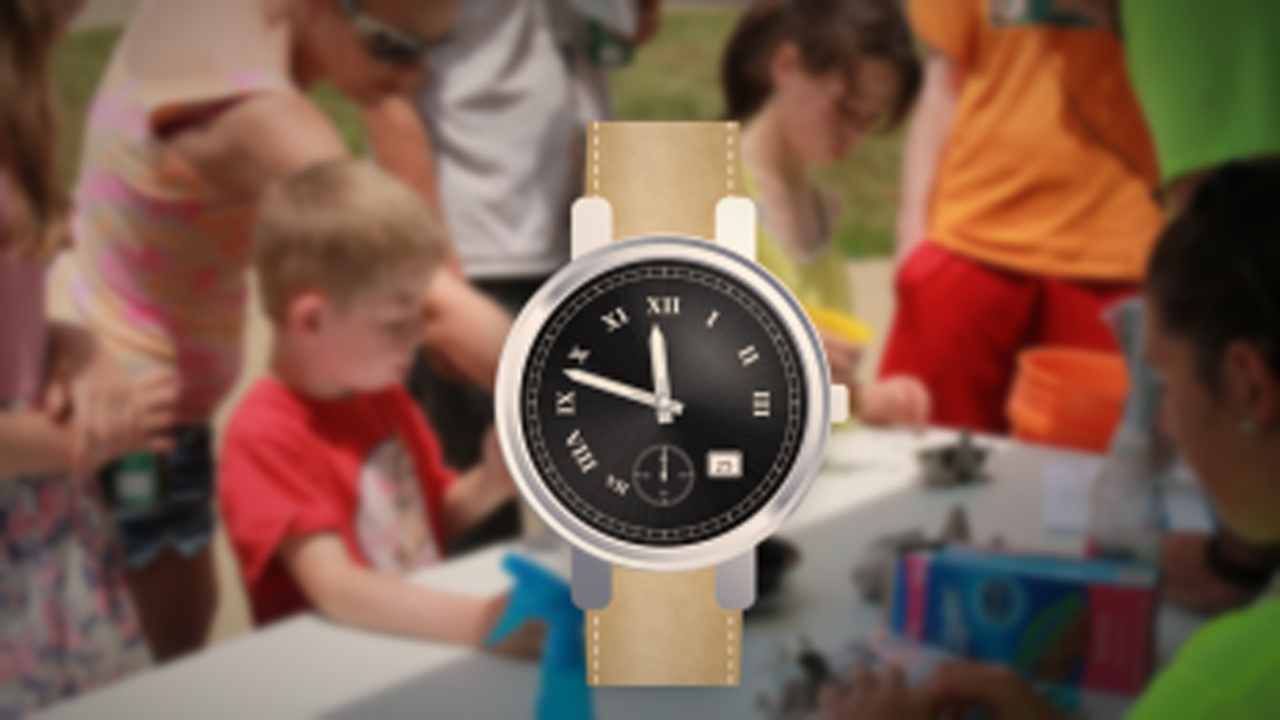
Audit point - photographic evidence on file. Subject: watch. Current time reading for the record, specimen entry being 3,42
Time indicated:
11,48
